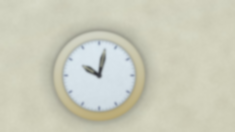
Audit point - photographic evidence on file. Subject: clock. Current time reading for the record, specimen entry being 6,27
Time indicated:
10,02
